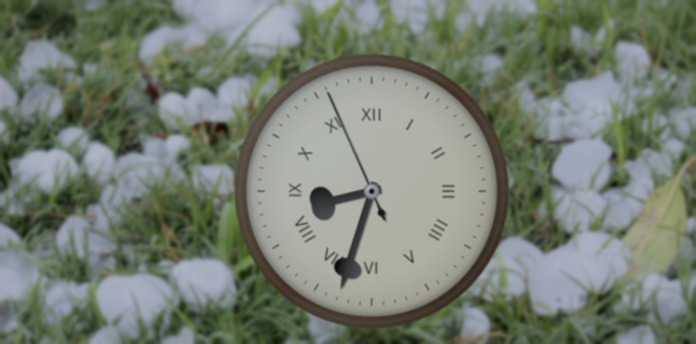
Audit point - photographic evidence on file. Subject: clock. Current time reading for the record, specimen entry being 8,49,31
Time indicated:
8,32,56
